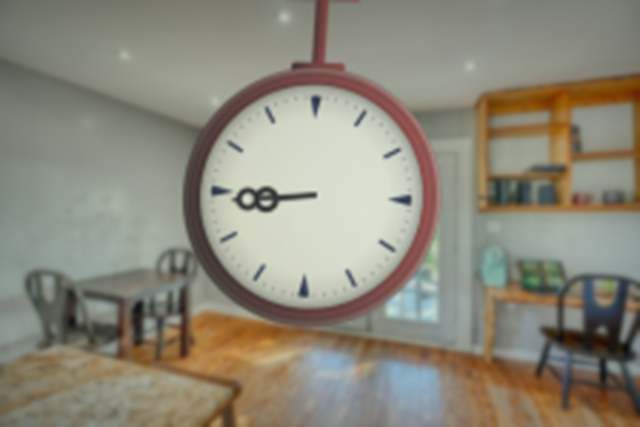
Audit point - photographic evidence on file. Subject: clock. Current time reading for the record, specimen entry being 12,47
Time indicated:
8,44
